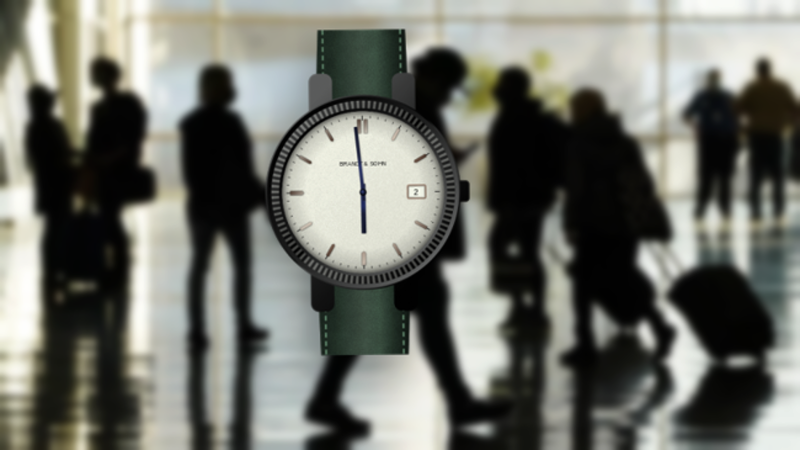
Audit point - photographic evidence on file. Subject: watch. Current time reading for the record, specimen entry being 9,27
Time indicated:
5,59
